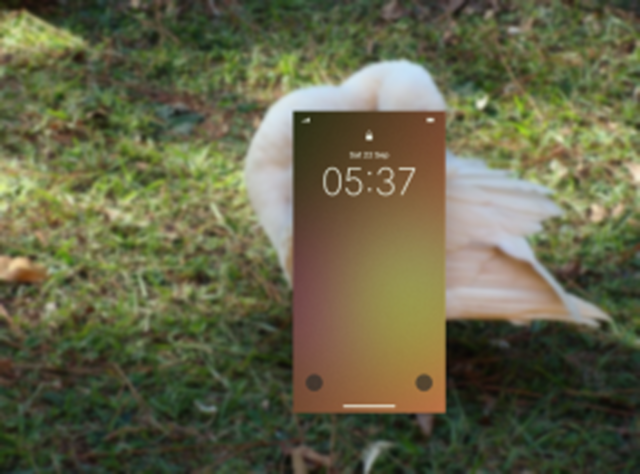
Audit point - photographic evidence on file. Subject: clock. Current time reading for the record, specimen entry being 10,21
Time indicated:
5,37
